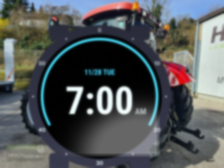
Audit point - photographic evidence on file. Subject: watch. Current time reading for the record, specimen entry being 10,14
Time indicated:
7,00
